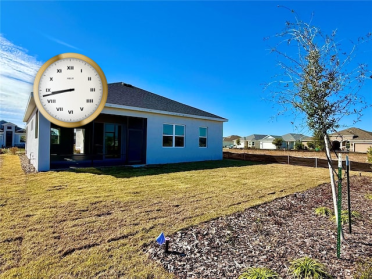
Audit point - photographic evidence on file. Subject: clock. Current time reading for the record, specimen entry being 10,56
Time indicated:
8,43
